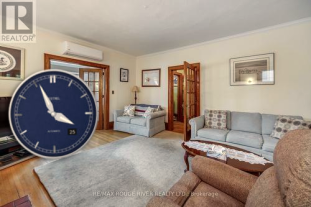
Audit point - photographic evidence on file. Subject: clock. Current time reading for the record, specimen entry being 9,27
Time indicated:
3,56
